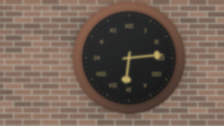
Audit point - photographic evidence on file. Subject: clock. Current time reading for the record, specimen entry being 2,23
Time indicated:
6,14
